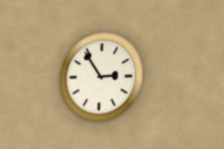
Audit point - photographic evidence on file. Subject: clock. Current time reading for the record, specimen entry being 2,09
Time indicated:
2,54
